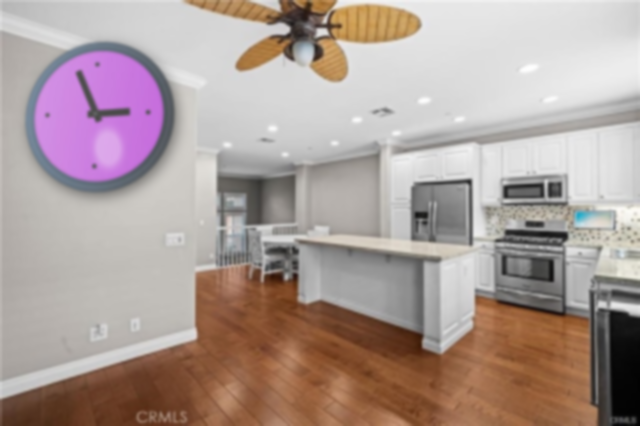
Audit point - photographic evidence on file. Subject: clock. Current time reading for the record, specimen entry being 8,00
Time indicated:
2,56
